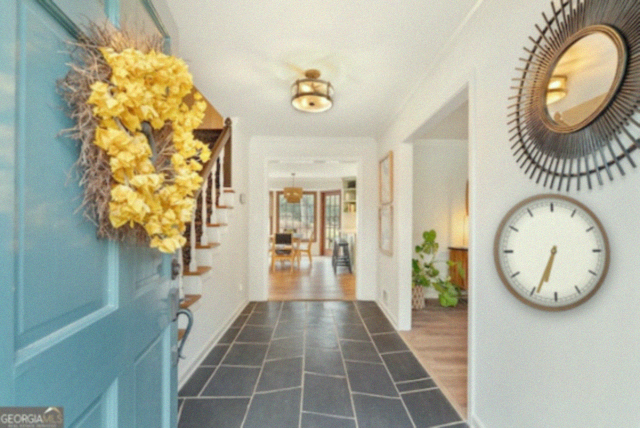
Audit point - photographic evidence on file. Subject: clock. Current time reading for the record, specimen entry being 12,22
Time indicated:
6,34
